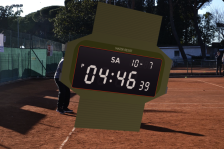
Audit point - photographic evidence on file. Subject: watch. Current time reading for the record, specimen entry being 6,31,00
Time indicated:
4,46,39
